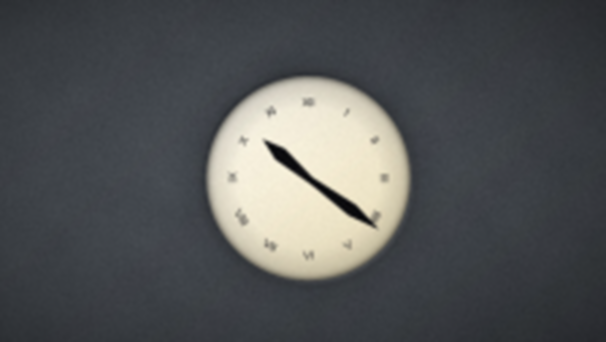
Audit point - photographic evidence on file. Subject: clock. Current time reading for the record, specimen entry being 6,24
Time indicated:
10,21
